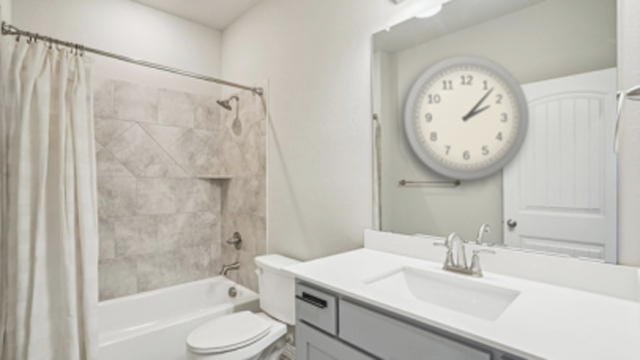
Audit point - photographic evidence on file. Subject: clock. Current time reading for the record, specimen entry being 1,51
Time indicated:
2,07
